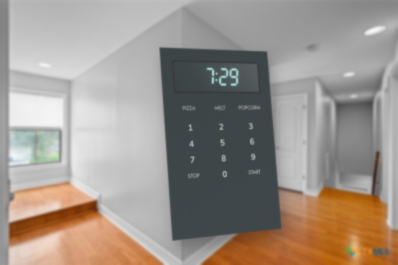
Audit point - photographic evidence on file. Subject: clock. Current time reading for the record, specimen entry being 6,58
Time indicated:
7,29
